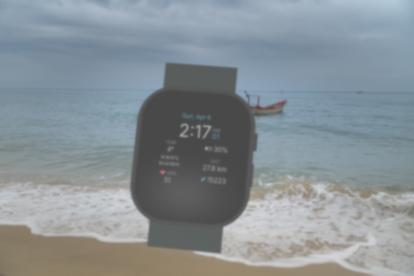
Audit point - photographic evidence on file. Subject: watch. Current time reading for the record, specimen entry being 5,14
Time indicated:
2,17
